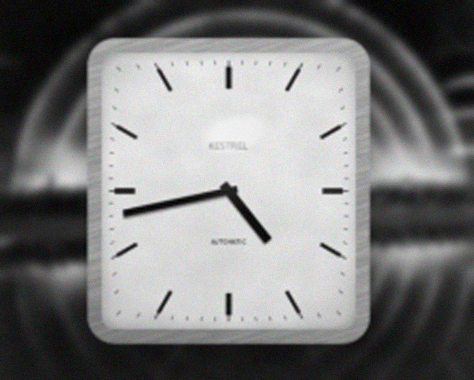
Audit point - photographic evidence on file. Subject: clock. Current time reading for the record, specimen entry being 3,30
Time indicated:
4,43
